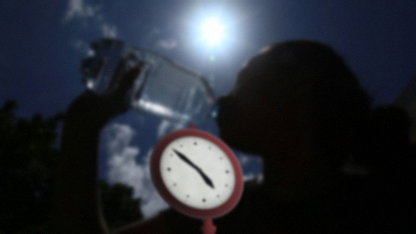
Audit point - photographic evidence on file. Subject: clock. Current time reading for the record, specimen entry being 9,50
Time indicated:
4,52
